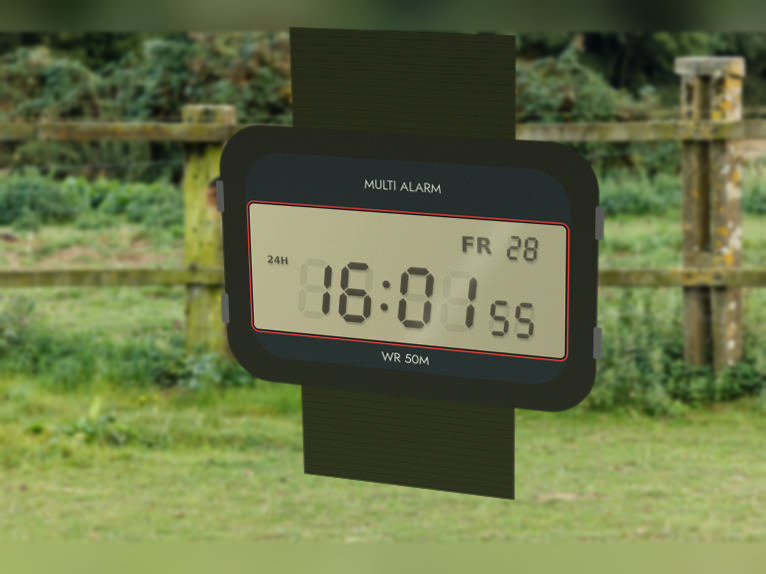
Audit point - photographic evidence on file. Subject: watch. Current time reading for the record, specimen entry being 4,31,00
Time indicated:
16,01,55
